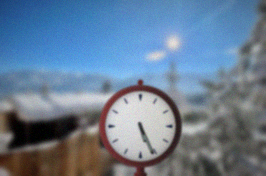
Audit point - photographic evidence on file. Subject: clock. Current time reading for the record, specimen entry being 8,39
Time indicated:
5,26
